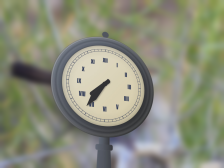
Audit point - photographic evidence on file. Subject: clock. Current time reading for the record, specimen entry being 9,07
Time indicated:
7,36
